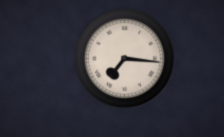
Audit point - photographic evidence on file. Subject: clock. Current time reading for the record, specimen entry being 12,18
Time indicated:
7,16
